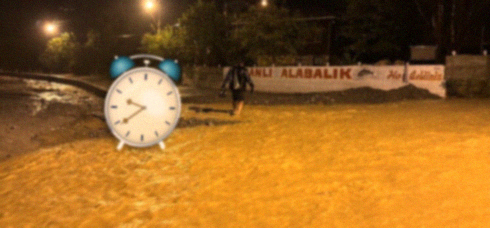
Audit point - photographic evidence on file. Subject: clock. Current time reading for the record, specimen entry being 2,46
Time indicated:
9,39
